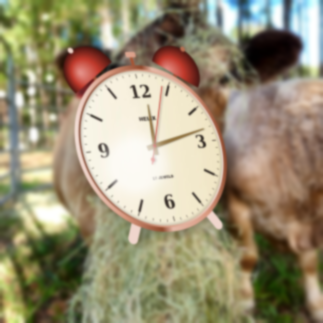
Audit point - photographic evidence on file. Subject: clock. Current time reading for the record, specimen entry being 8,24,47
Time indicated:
12,13,04
